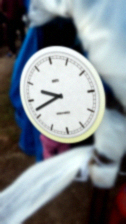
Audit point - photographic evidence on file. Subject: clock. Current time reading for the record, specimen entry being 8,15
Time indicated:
9,42
